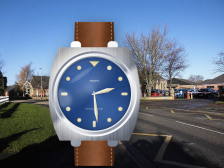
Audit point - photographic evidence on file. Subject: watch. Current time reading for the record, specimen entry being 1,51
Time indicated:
2,29
